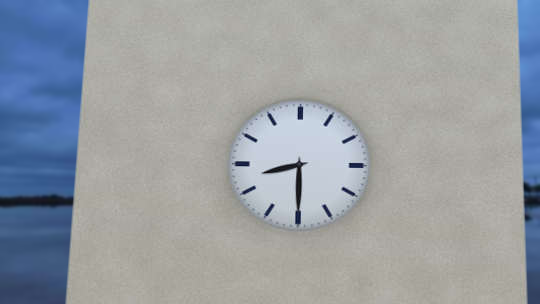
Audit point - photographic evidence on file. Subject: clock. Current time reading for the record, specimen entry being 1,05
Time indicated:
8,30
